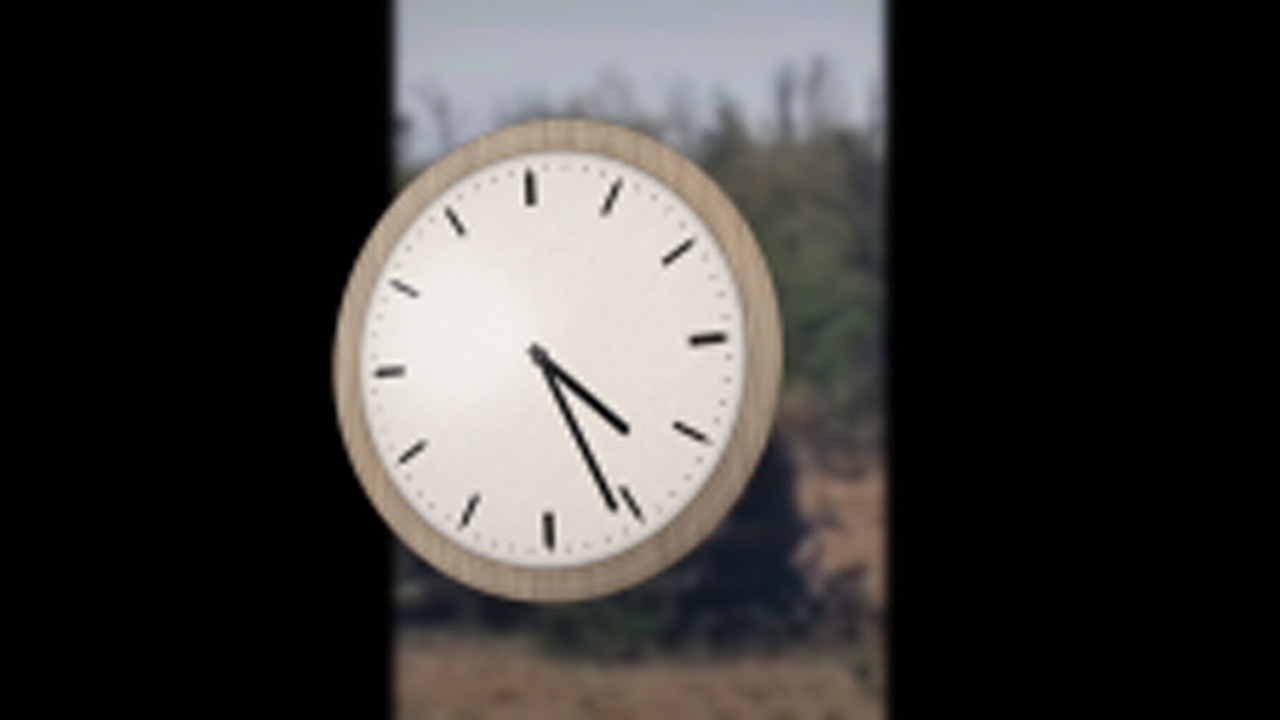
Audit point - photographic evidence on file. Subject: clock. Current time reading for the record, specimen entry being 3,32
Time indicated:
4,26
